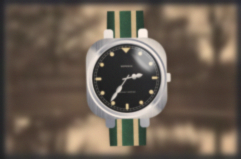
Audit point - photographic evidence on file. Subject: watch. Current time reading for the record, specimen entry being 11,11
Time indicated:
2,36
